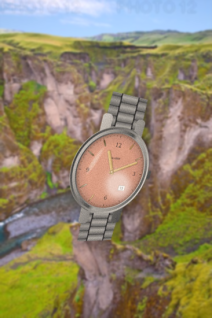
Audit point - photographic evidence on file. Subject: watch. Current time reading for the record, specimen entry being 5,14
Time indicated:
11,11
